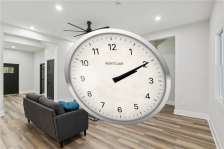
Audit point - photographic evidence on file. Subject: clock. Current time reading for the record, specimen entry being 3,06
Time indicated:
2,10
